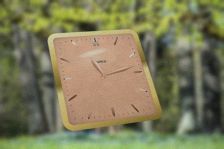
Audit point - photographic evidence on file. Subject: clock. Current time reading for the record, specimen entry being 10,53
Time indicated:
11,13
